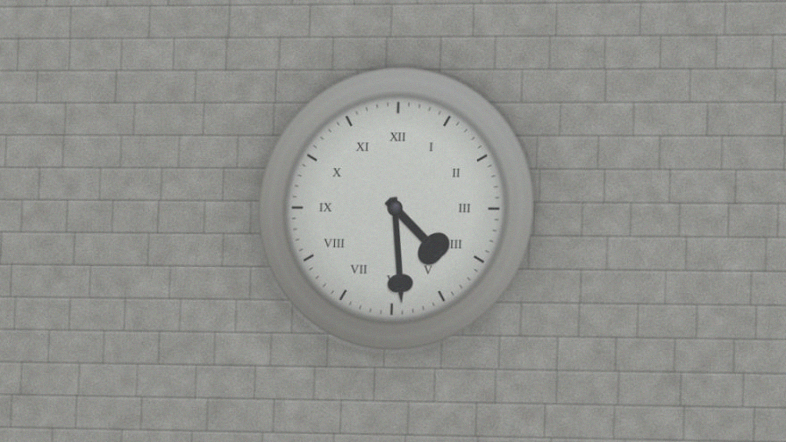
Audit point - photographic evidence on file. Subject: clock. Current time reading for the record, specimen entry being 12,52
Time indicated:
4,29
